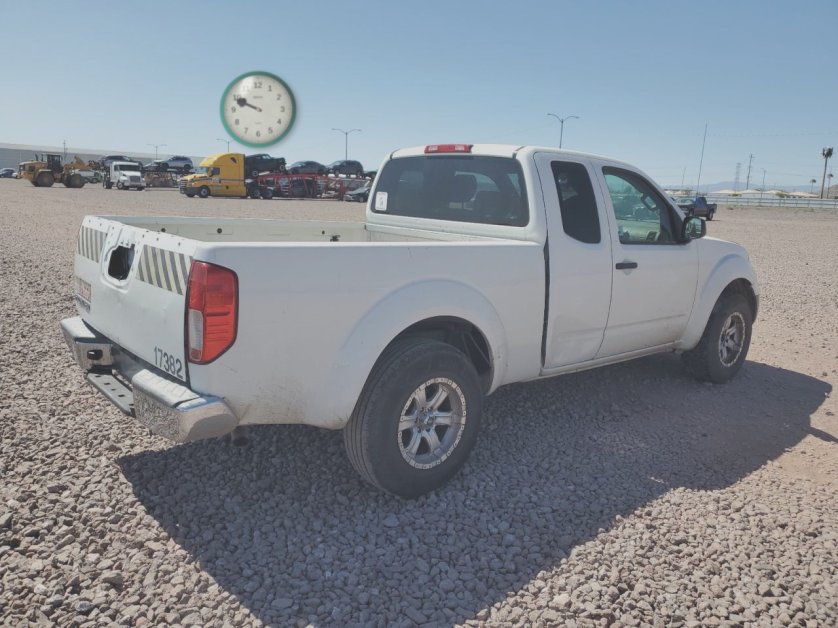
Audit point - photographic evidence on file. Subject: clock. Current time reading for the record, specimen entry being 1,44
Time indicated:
9,49
